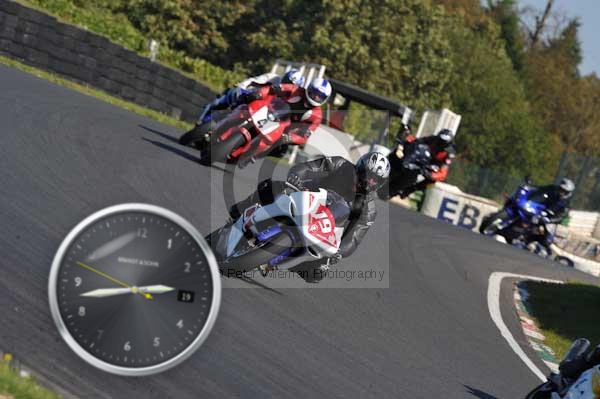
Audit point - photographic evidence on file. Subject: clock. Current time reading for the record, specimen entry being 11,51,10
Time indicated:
2,42,48
